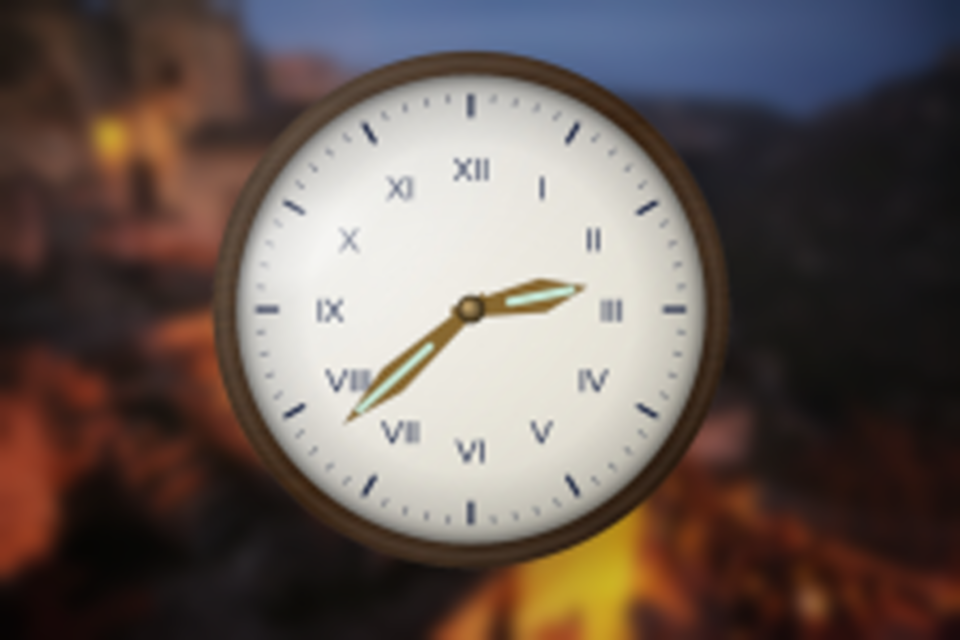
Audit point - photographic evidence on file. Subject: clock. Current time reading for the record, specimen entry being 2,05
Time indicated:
2,38
